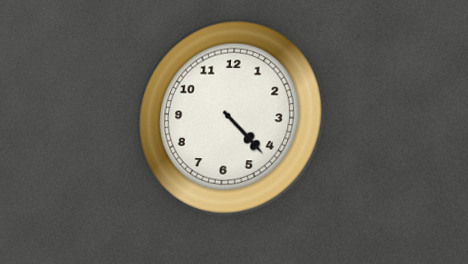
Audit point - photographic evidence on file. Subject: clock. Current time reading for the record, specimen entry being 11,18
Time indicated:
4,22
